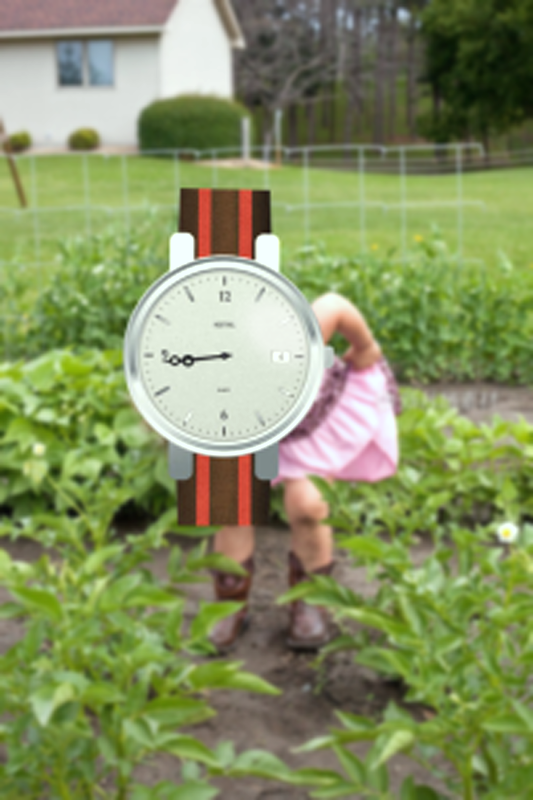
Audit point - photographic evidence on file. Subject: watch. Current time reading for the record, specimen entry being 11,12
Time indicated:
8,44
